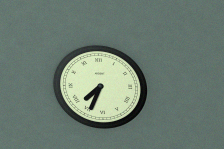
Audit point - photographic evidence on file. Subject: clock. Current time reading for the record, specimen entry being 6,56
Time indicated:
7,34
